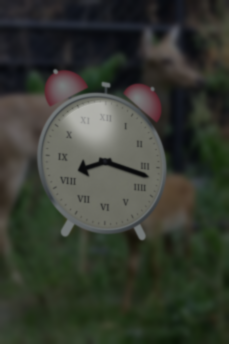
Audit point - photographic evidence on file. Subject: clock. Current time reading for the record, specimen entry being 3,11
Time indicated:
8,17
